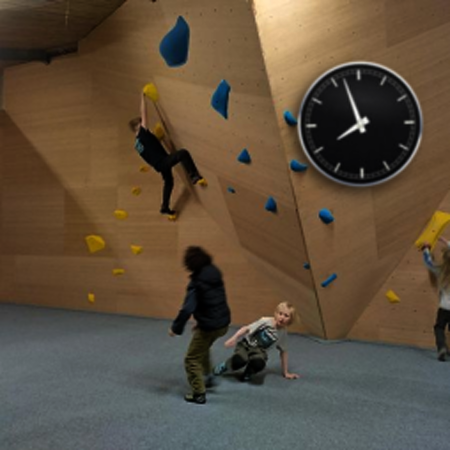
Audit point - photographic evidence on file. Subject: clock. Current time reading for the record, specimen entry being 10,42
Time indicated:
7,57
